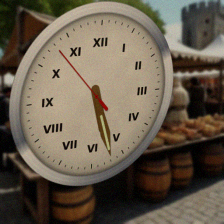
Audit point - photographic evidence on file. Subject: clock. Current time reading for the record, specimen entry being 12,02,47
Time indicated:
5,26,53
